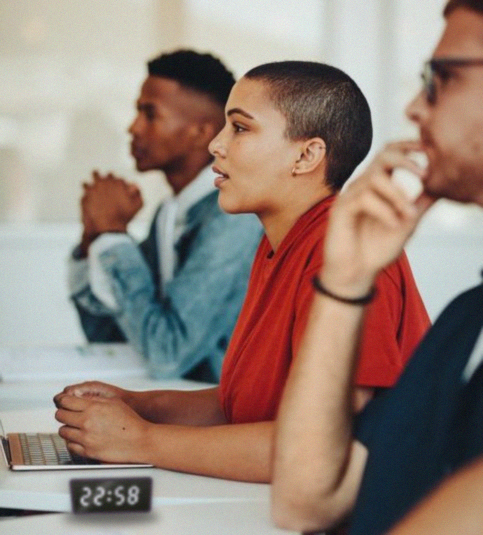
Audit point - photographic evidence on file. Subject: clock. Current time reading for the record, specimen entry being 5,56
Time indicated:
22,58
